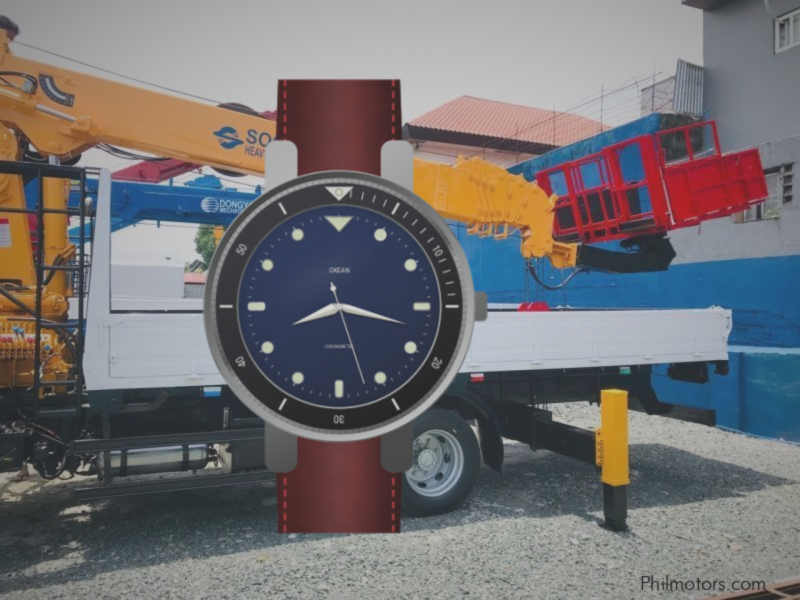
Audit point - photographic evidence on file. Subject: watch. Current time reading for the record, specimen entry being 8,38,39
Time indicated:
8,17,27
